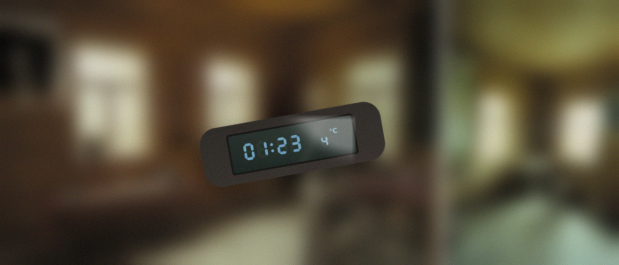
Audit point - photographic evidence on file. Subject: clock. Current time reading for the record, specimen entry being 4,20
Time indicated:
1,23
